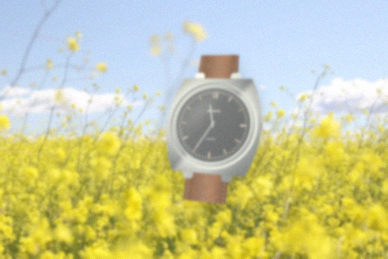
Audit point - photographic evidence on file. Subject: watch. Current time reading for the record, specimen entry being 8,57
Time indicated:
11,35
